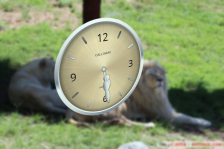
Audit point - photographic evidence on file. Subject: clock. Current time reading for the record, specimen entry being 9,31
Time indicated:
5,29
